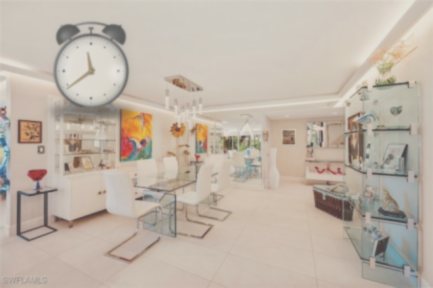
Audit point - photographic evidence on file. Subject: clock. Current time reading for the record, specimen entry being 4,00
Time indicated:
11,39
